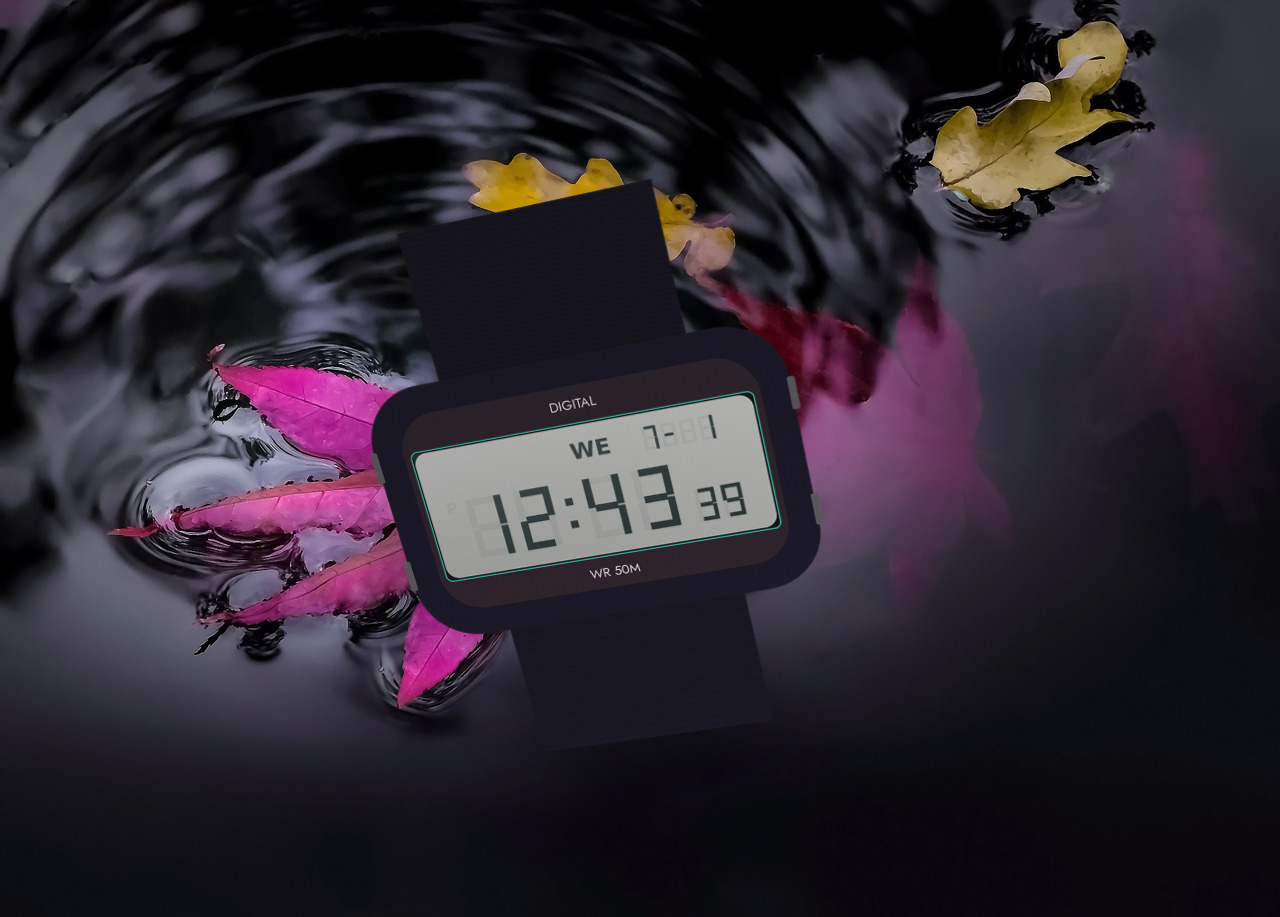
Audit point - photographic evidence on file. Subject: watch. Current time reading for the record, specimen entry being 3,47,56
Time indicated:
12,43,39
